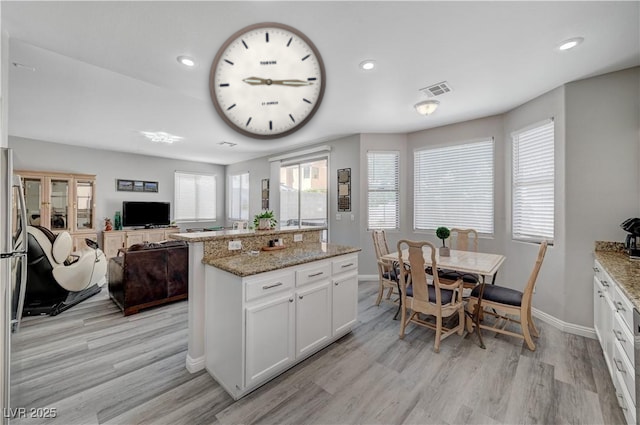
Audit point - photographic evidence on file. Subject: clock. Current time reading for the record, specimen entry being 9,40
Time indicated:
9,16
